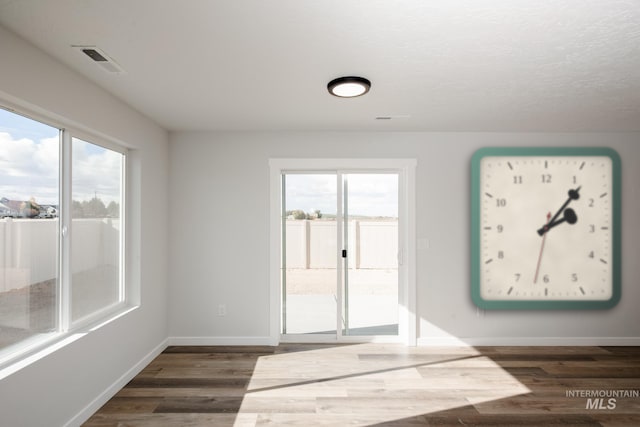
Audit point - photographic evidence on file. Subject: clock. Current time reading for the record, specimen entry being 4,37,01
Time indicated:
2,06,32
